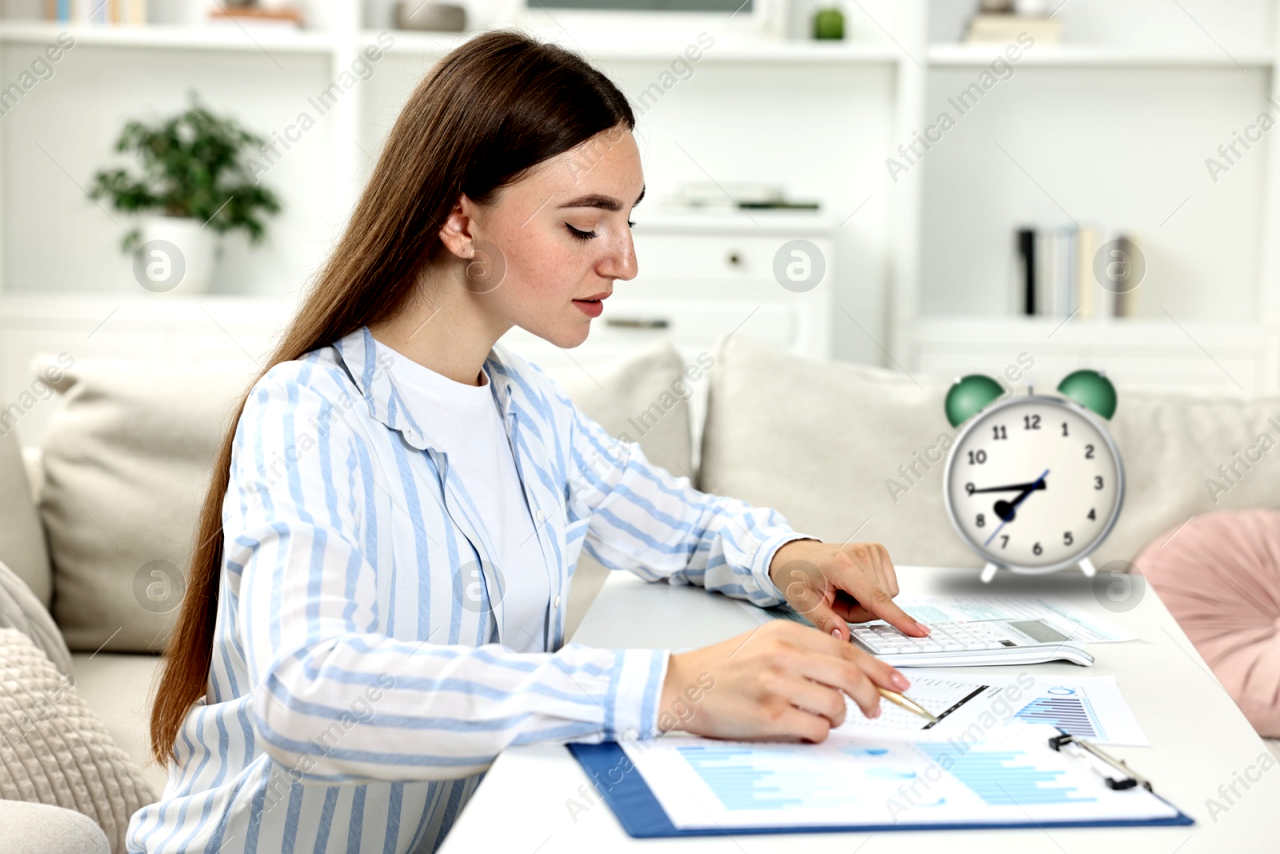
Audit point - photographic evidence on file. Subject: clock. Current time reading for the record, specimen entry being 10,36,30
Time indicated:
7,44,37
